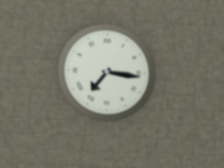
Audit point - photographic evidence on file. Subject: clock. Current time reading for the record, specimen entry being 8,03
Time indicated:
7,16
